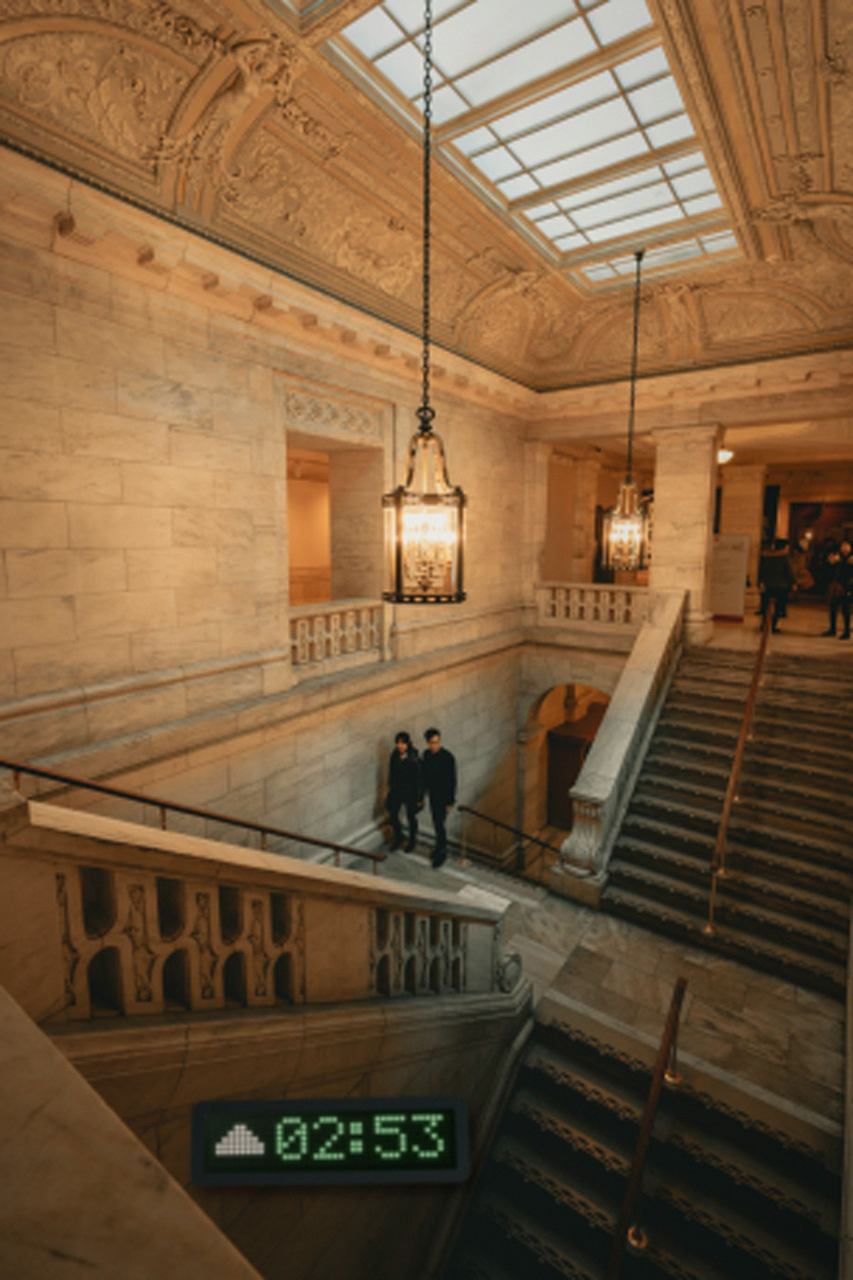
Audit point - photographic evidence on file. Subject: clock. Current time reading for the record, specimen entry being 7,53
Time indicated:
2,53
